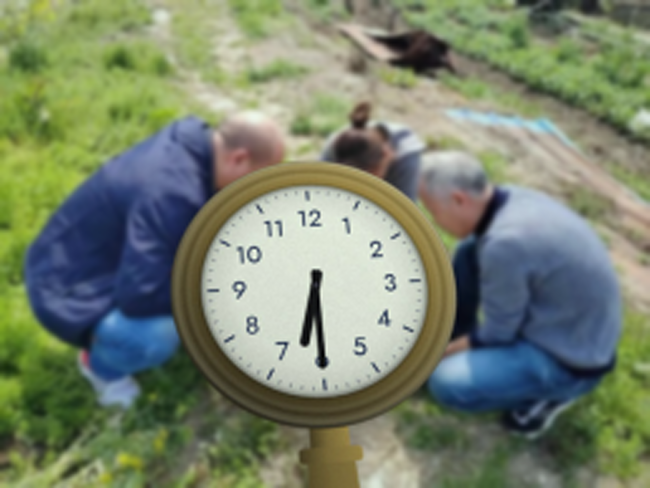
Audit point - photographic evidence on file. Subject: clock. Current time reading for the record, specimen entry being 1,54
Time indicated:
6,30
